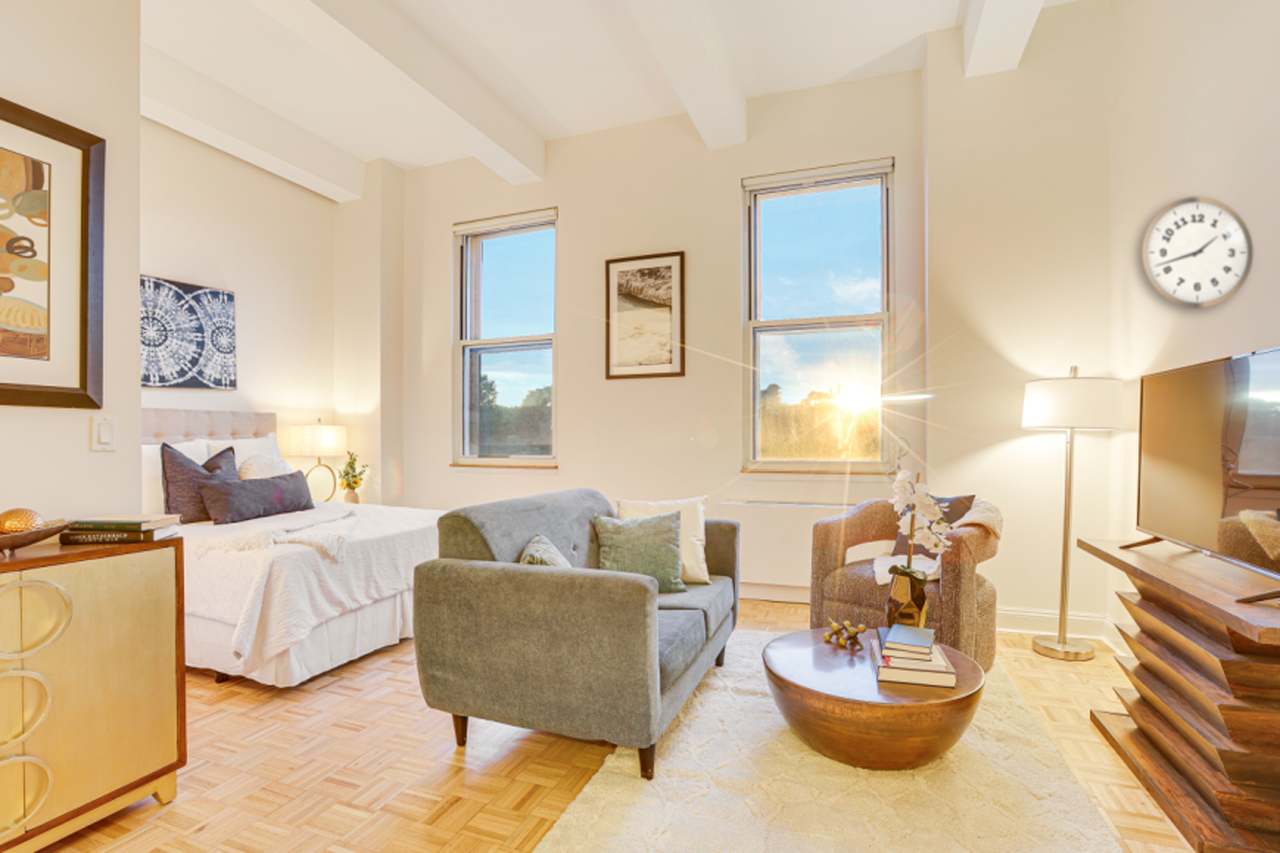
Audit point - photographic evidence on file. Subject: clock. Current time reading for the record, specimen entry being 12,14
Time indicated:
1,42
